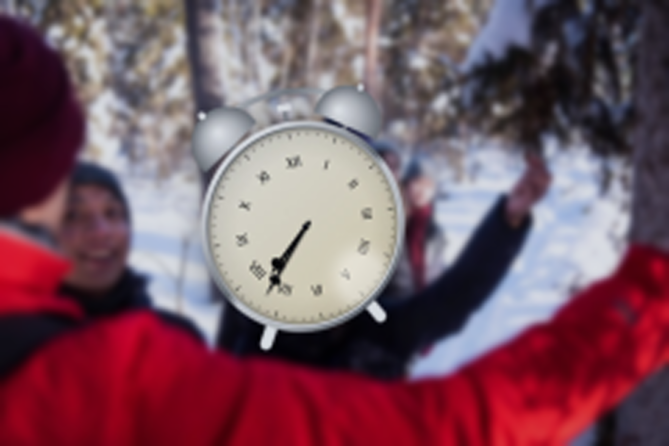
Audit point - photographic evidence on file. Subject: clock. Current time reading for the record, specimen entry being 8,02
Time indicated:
7,37
